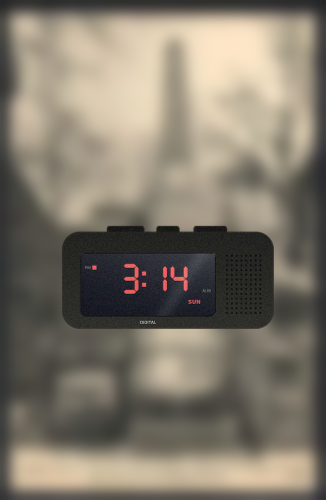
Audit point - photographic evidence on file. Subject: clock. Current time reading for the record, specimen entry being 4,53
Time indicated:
3,14
